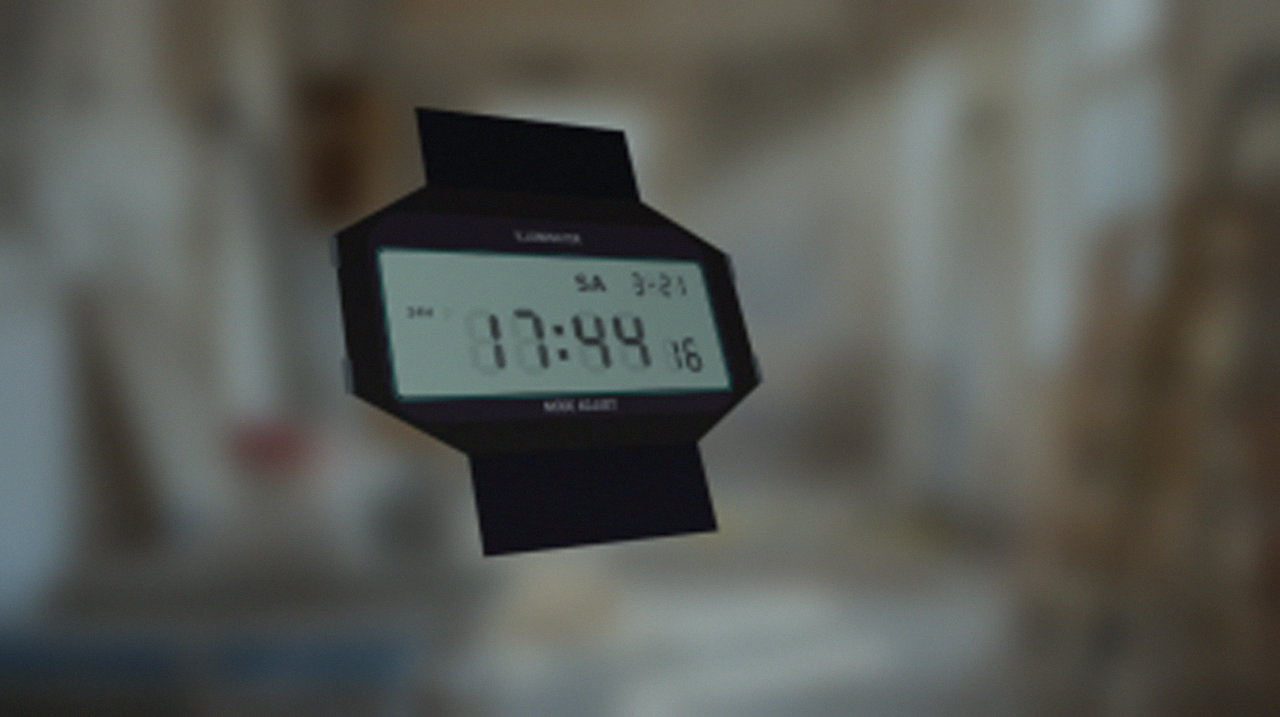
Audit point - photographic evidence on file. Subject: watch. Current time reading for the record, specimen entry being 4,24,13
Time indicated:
17,44,16
